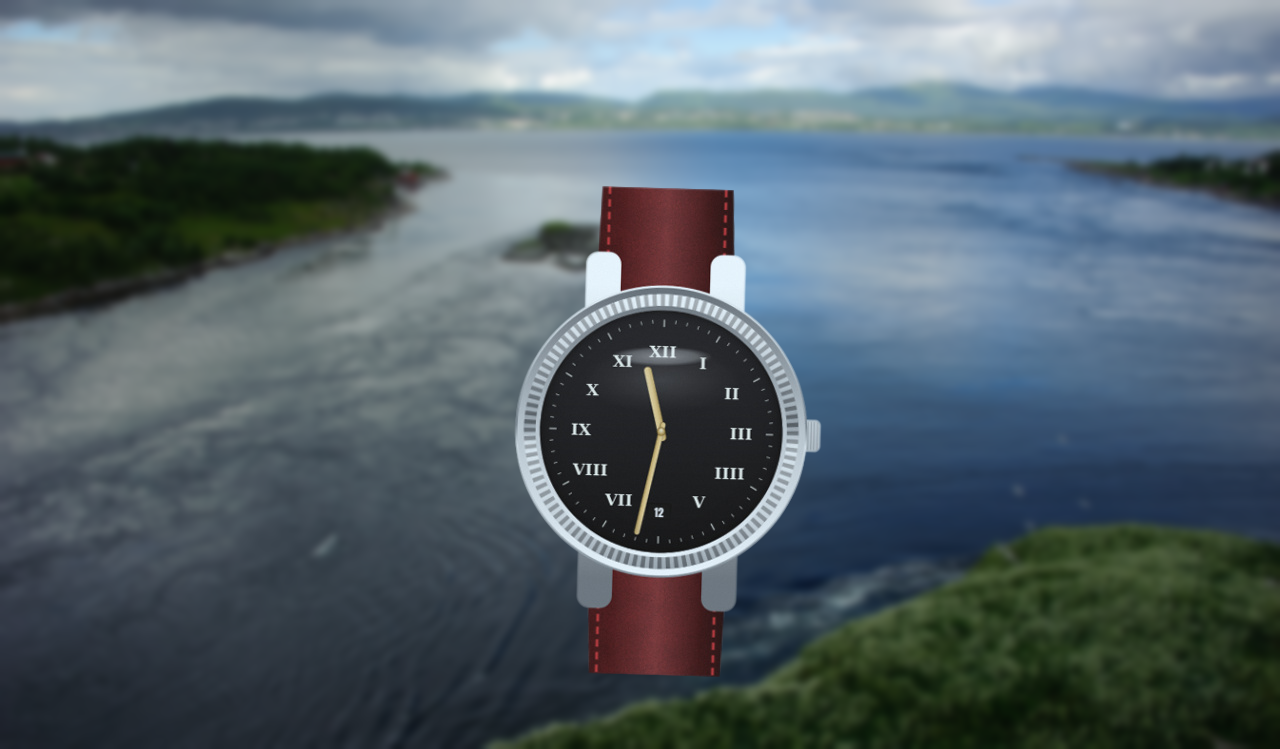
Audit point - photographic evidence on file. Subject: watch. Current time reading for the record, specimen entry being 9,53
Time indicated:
11,32
